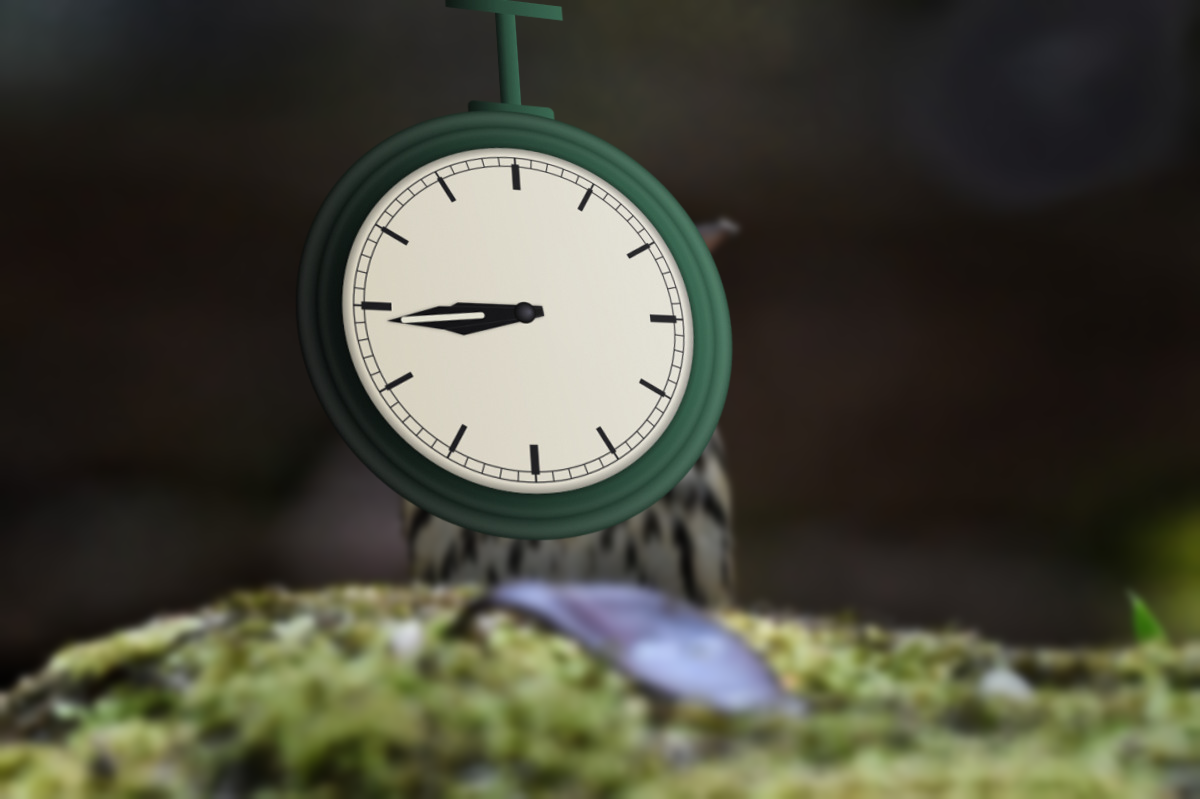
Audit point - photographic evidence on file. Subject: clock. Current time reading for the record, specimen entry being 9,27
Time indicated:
8,44
